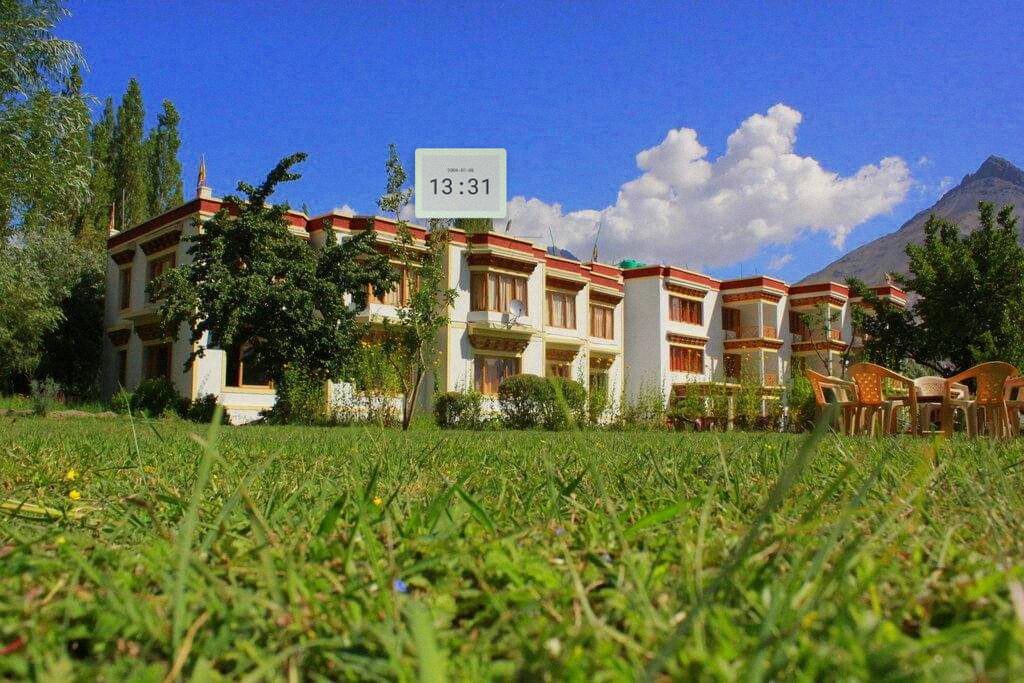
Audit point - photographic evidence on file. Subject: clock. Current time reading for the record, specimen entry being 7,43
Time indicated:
13,31
